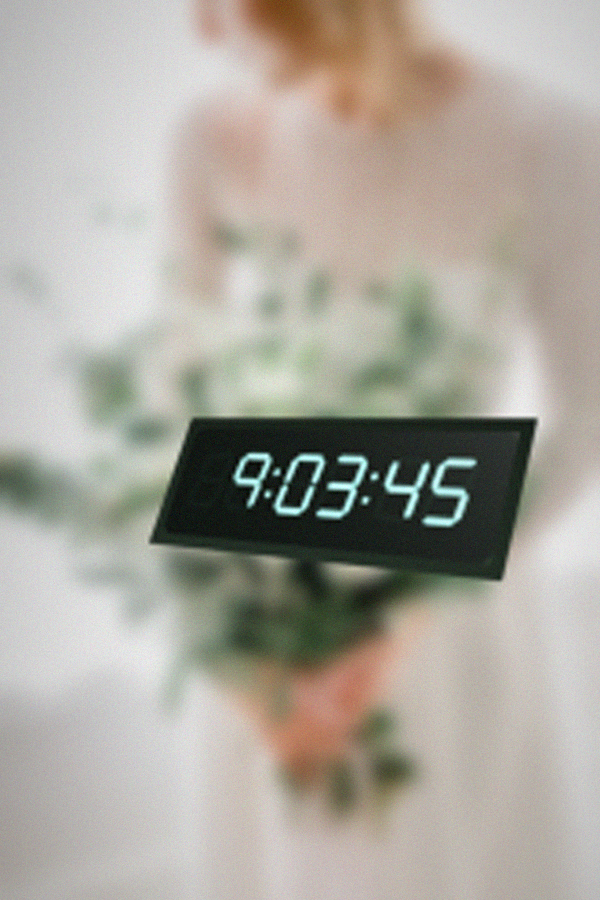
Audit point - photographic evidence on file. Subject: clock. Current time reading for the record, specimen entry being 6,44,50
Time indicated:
9,03,45
